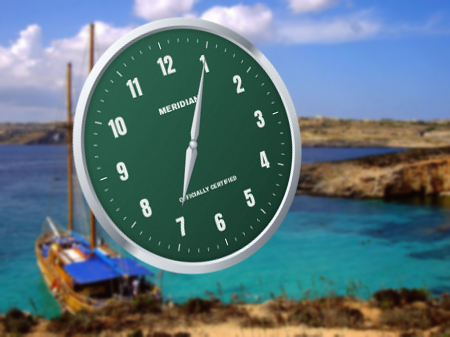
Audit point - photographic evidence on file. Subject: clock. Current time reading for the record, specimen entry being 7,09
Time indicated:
7,05
